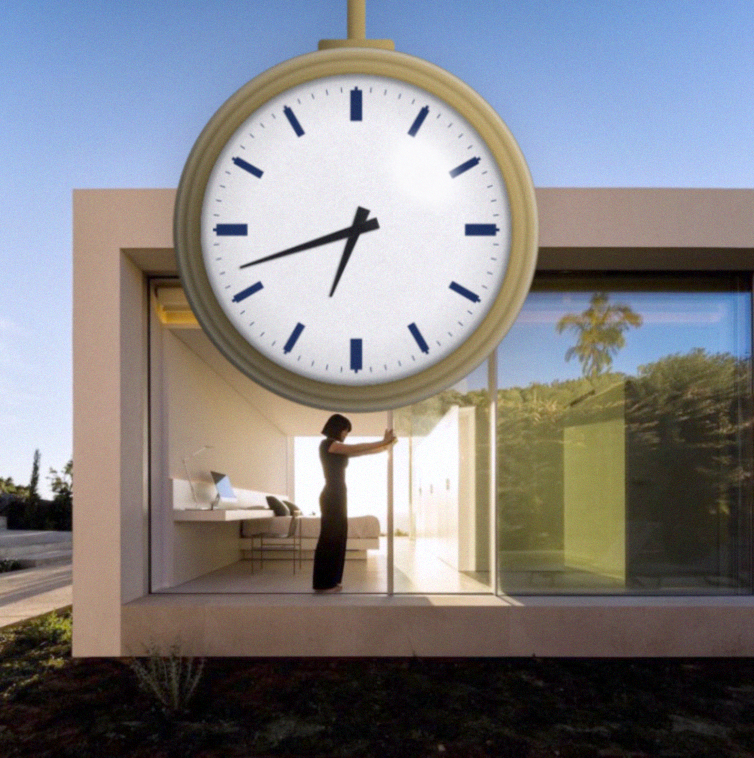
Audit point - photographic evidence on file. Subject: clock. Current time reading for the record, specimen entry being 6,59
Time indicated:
6,42
